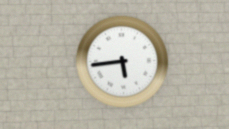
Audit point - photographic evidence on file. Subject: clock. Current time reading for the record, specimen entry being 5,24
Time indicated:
5,44
